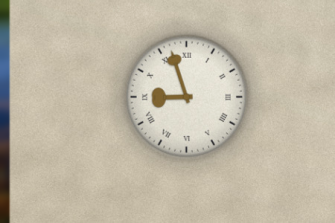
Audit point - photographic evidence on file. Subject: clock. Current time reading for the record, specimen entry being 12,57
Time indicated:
8,57
